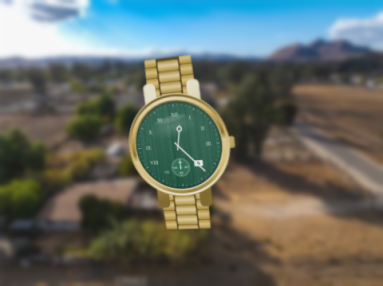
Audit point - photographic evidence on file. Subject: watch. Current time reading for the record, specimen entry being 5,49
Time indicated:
12,23
